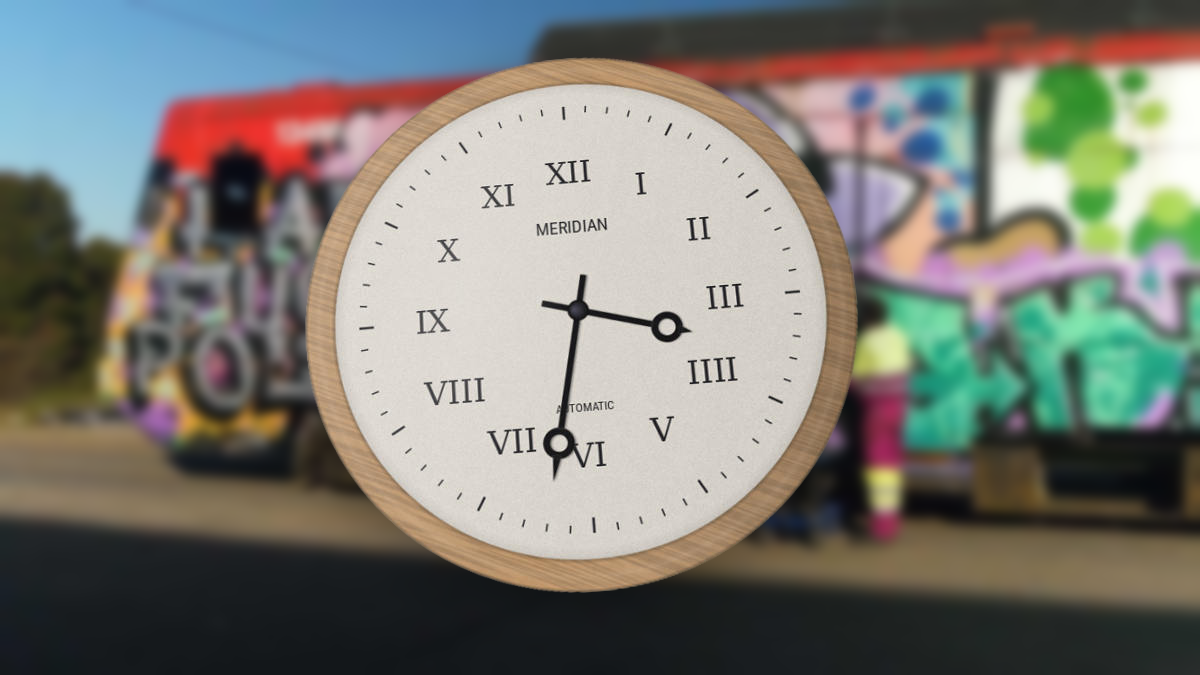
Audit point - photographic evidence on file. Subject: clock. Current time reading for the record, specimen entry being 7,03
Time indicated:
3,32
